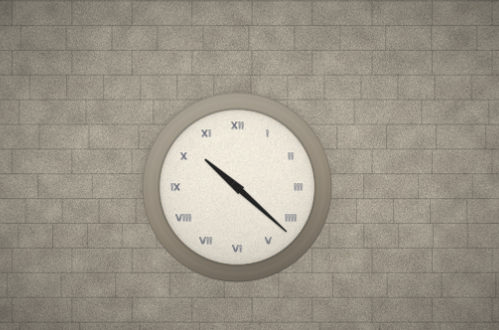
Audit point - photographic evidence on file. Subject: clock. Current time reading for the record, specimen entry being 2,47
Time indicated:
10,22
